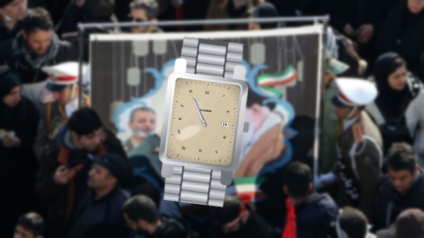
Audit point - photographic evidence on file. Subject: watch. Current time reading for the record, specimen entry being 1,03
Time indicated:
10,55
